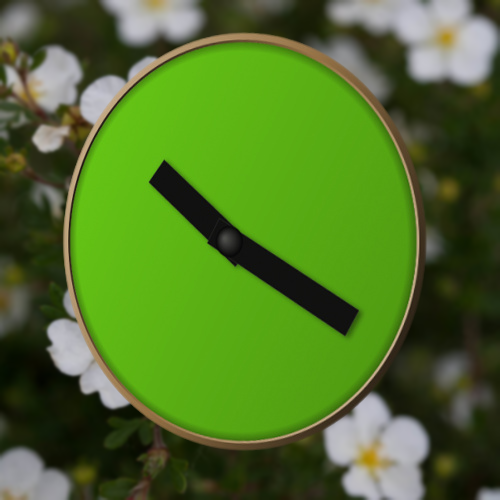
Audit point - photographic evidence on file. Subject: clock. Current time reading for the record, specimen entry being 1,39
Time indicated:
10,20
